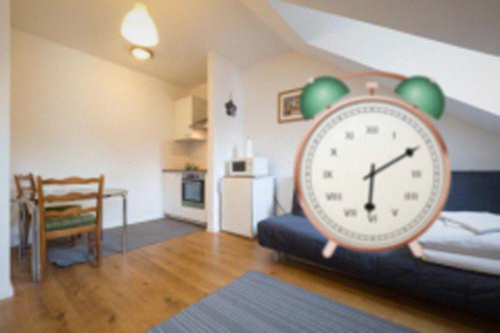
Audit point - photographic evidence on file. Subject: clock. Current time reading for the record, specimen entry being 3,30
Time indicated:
6,10
